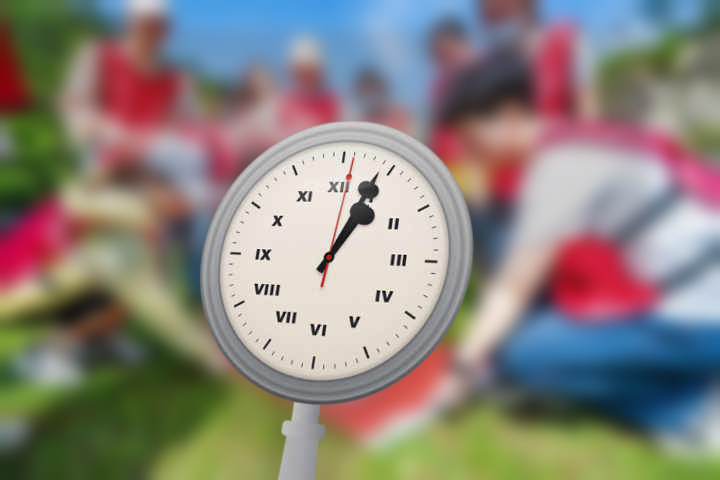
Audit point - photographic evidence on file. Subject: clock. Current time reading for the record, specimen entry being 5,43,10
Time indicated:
1,04,01
